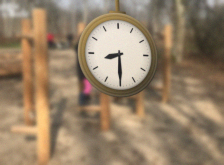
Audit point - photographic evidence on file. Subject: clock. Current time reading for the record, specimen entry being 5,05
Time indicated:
8,30
